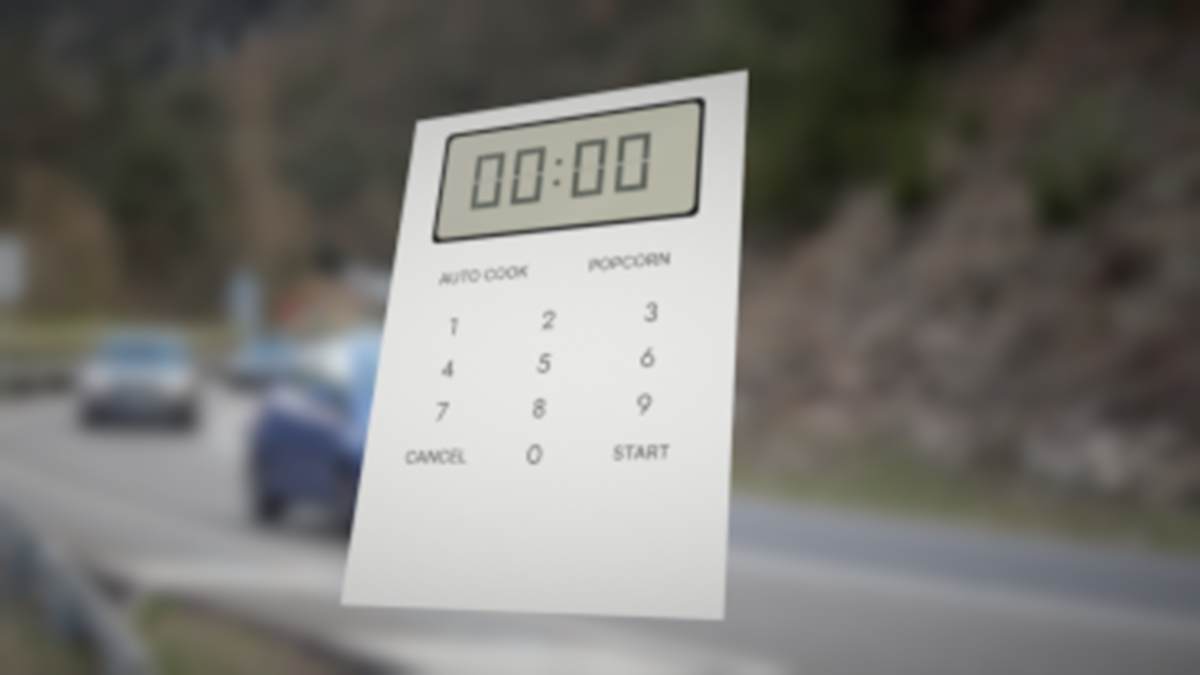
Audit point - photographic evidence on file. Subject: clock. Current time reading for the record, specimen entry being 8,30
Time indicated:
0,00
